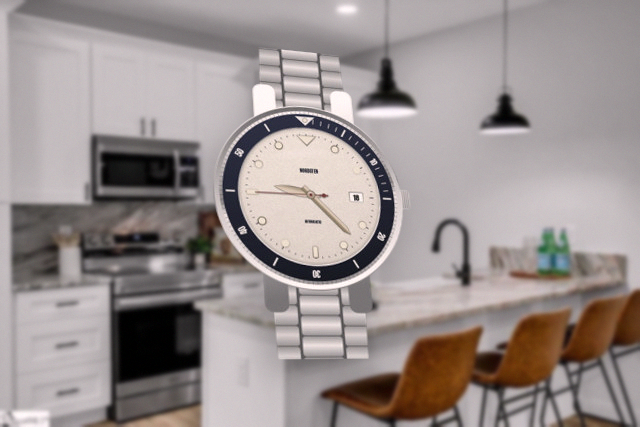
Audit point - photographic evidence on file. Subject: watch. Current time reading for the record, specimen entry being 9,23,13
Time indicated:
9,22,45
